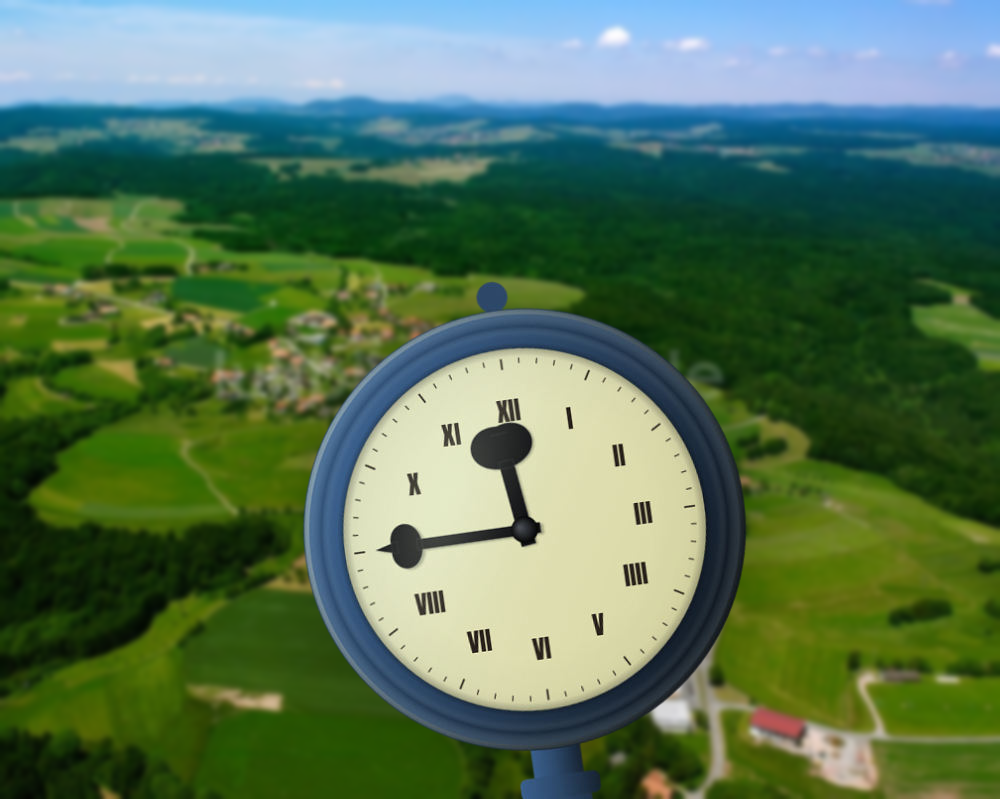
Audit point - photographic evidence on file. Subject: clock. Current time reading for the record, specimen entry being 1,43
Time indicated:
11,45
